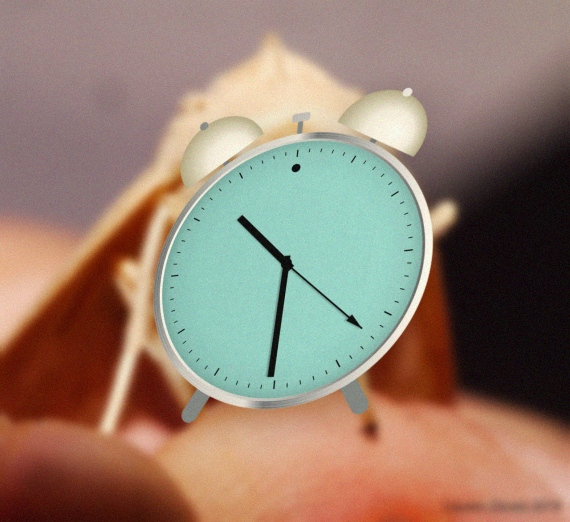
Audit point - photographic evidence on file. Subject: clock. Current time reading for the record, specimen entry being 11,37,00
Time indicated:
10,30,22
